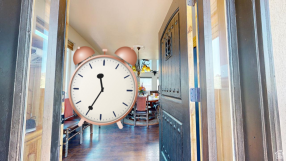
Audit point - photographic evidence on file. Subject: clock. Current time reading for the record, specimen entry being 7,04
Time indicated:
11,35
